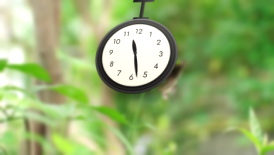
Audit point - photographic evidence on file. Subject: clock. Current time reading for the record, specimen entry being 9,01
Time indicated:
11,28
